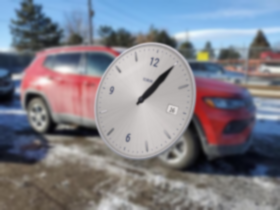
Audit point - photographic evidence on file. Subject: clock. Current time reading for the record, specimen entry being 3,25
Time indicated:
1,05
